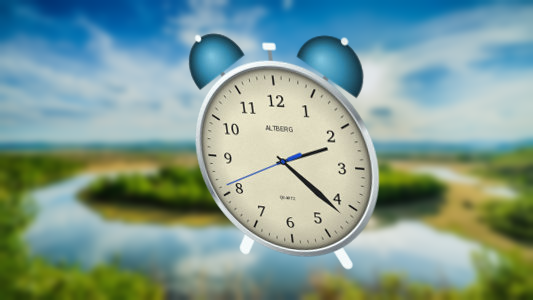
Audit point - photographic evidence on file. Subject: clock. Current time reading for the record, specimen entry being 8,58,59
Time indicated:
2,21,41
